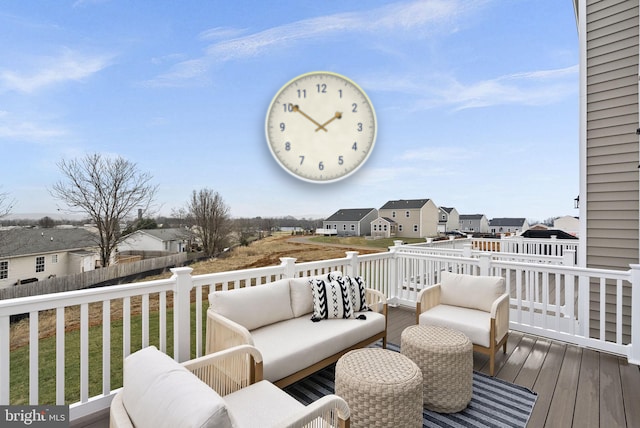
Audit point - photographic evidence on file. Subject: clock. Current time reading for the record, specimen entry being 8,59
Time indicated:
1,51
